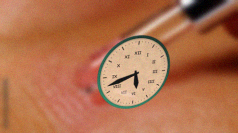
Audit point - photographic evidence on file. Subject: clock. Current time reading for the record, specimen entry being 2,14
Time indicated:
5,42
